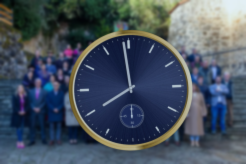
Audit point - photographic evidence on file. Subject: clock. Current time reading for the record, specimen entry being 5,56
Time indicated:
7,59
